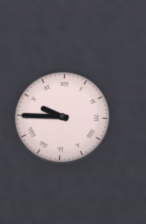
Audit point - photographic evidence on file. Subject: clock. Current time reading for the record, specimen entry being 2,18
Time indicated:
9,45
